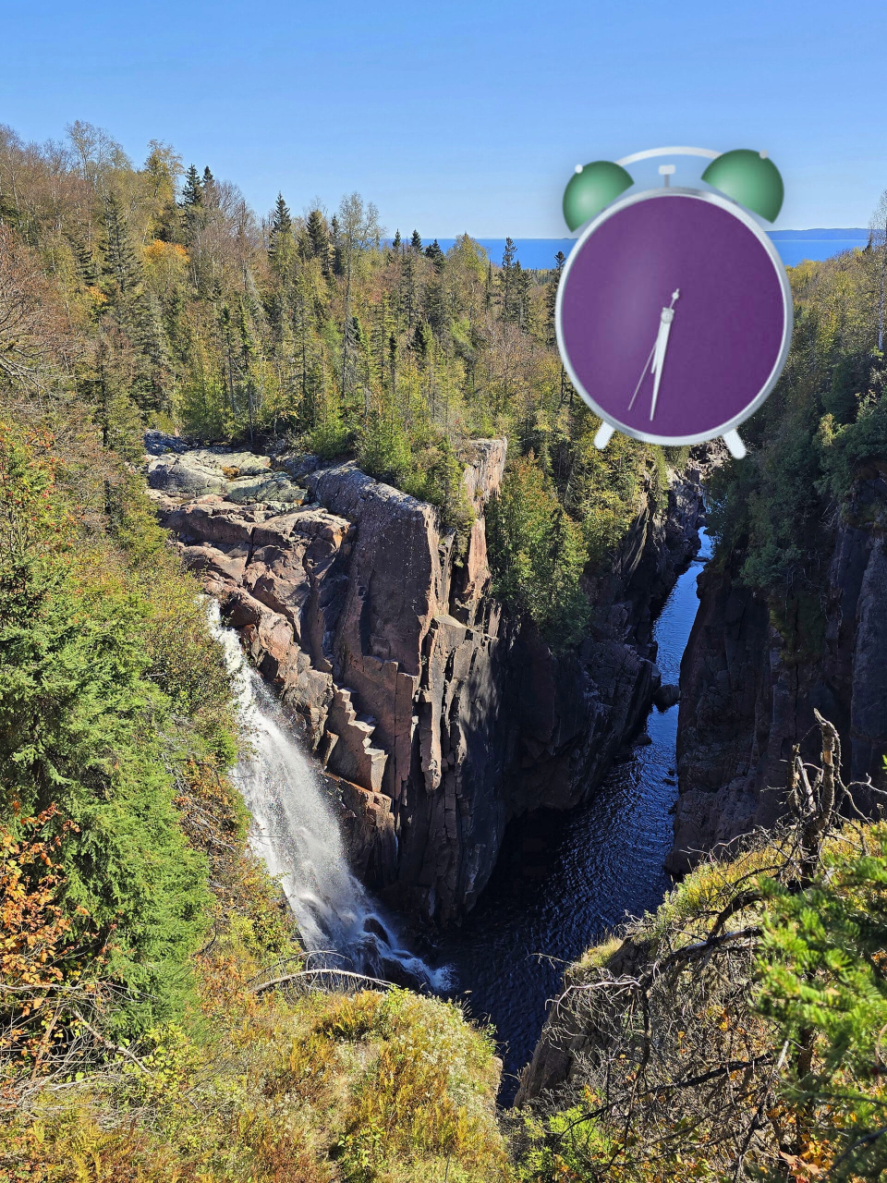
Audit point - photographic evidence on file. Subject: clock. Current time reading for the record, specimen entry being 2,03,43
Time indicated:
6,31,34
